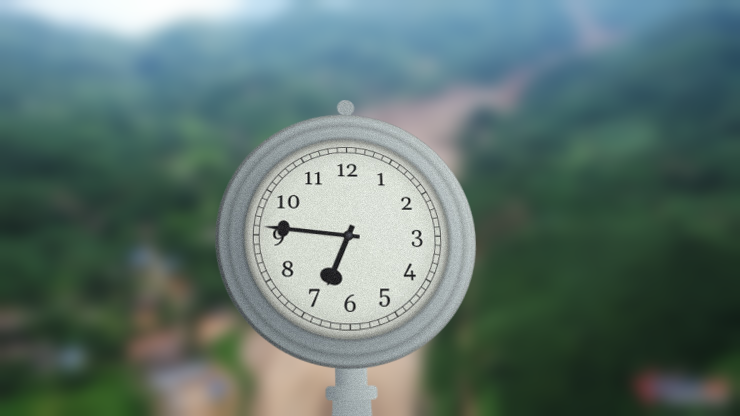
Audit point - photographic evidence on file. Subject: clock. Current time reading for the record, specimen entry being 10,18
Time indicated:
6,46
